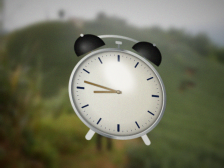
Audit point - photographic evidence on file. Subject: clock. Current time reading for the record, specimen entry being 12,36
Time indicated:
8,47
